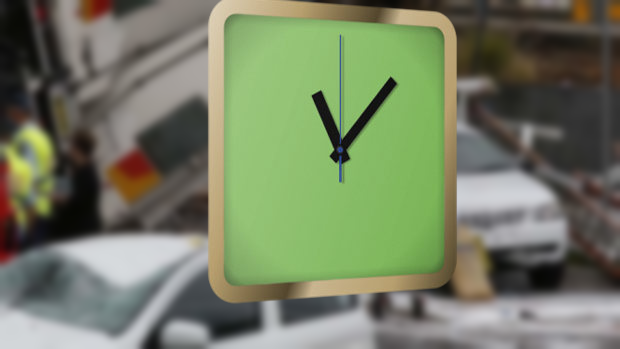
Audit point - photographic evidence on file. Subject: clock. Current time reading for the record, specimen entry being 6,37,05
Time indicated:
11,07,00
